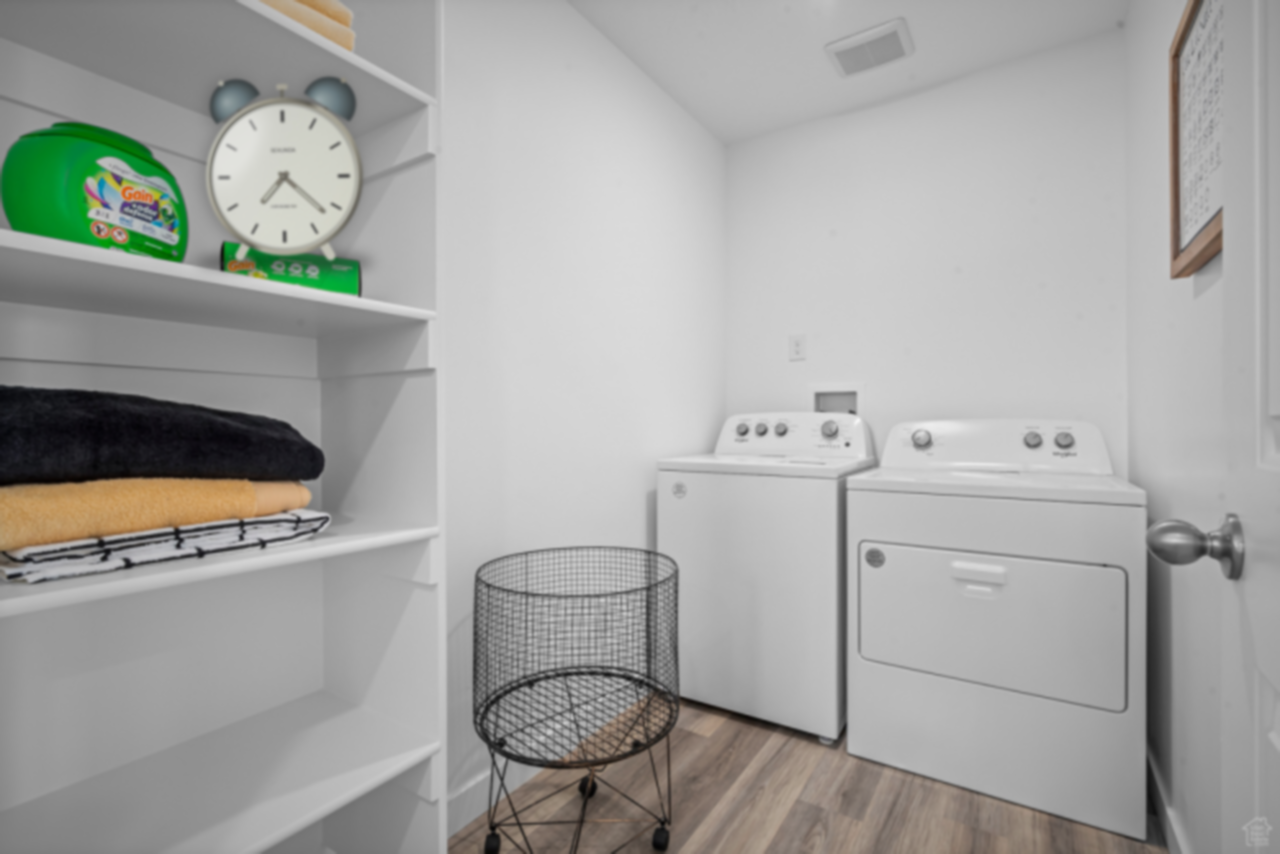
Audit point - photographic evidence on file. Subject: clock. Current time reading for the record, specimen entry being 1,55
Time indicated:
7,22
